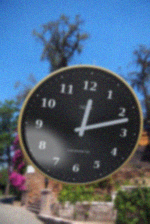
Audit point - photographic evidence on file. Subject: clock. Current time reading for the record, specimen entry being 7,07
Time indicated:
12,12
